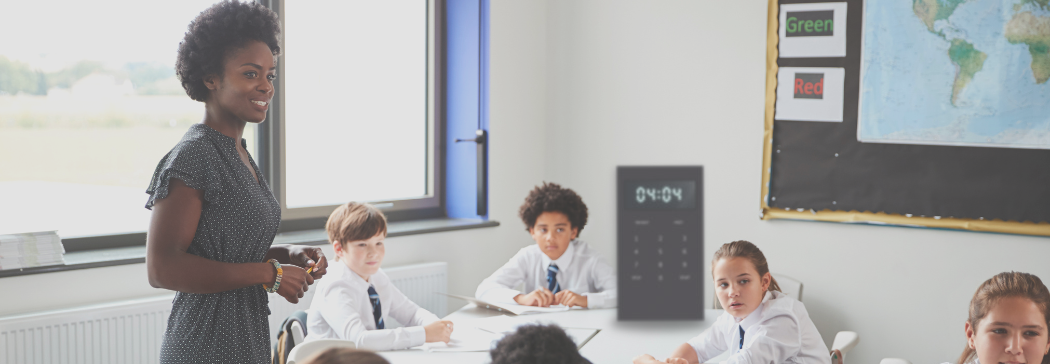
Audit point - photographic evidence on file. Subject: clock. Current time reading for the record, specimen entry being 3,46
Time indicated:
4,04
